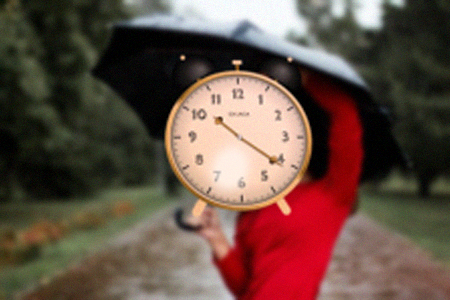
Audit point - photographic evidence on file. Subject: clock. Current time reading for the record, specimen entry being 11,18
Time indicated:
10,21
